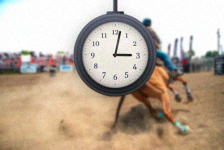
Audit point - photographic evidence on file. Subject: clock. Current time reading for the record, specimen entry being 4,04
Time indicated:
3,02
